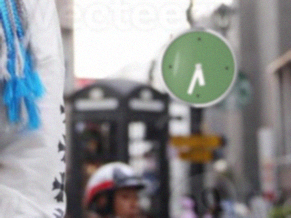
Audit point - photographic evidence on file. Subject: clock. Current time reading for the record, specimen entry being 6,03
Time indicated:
5,33
